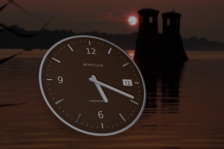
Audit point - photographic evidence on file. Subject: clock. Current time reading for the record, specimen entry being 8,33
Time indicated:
5,19
